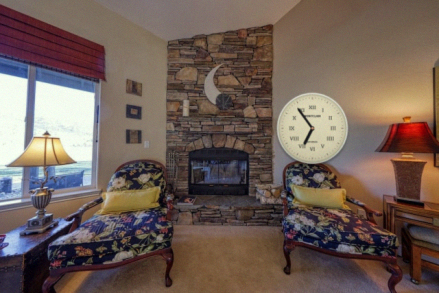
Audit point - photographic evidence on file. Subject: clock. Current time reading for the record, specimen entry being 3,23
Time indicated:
6,54
